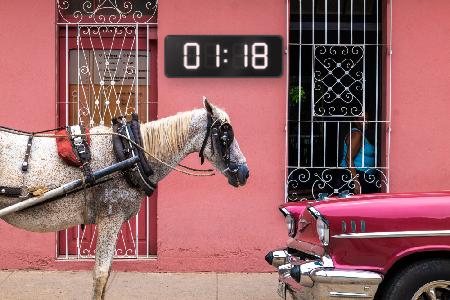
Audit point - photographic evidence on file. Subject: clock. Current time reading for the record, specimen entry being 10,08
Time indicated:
1,18
